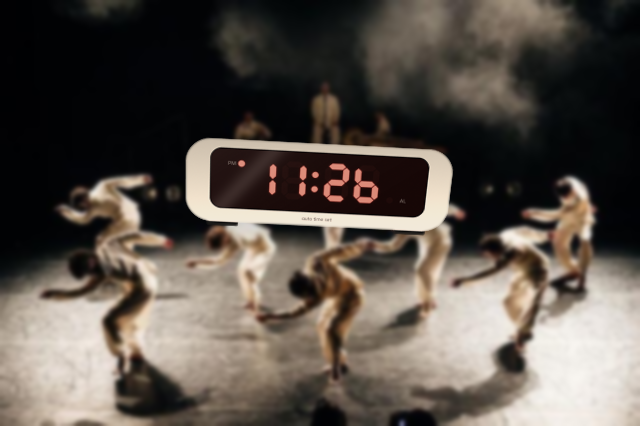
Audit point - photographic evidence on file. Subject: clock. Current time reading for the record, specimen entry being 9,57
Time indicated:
11,26
